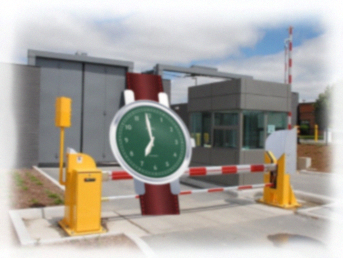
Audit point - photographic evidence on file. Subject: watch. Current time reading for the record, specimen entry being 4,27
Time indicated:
6,59
